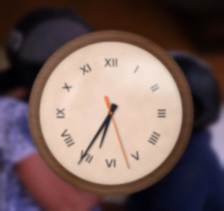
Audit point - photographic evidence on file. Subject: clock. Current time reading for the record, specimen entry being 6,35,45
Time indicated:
6,35,27
